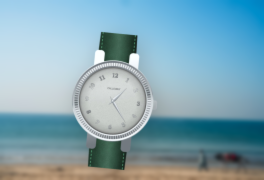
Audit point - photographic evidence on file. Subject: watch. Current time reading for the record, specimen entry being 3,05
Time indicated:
1,24
